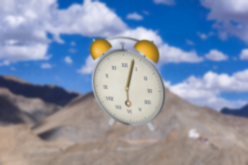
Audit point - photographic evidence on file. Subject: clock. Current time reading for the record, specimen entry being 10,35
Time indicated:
6,03
